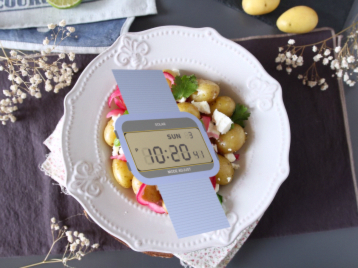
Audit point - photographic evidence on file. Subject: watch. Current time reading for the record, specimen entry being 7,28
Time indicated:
10,20
